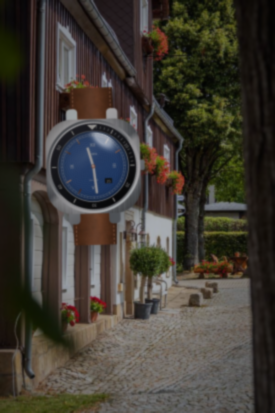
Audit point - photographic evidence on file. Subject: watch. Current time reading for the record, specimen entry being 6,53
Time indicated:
11,29
